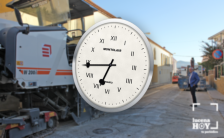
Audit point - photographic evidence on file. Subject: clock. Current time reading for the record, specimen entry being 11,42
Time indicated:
6,44
